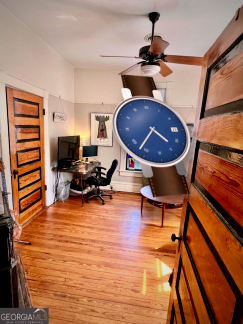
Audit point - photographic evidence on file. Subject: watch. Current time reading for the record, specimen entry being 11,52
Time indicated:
4,37
